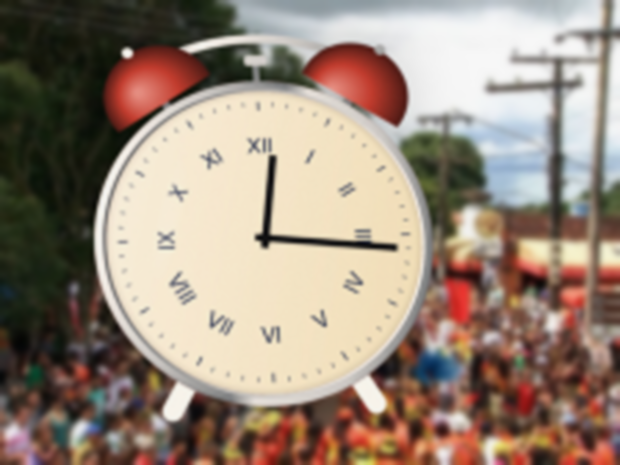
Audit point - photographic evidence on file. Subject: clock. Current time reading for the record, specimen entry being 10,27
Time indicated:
12,16
